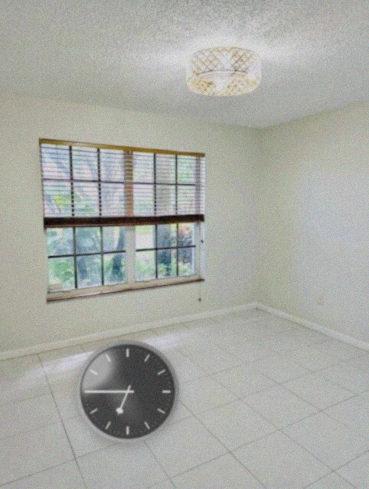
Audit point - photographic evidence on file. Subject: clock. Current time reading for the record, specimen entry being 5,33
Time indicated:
6,45
